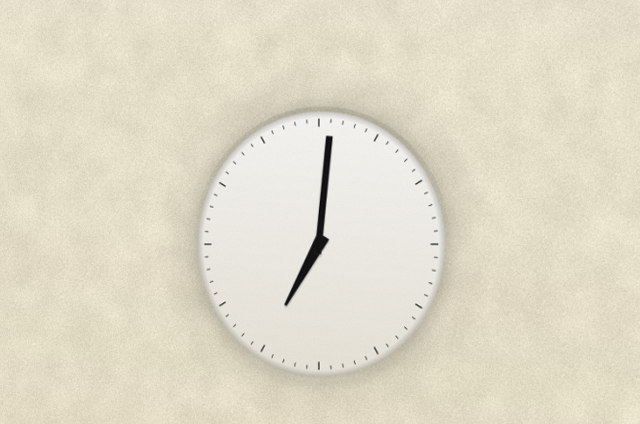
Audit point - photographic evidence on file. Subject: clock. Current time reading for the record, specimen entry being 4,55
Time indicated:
7,01
